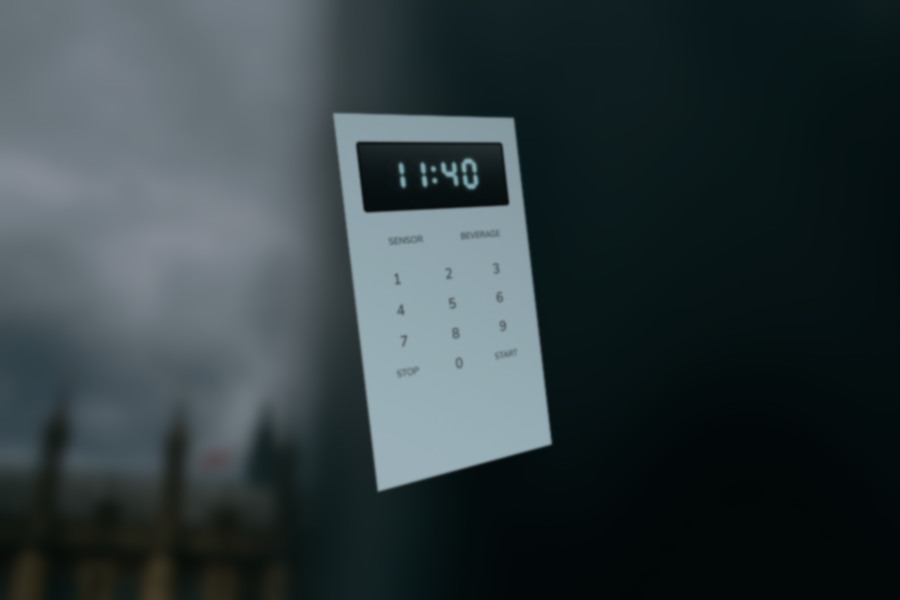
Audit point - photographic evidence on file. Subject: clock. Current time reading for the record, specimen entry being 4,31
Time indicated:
11,40
